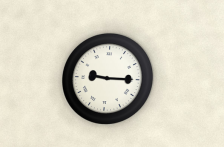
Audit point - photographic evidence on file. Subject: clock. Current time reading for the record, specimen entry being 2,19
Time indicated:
9,15
